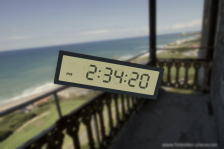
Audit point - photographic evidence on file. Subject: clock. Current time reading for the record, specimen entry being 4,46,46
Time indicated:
2,34,20
